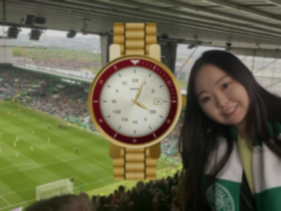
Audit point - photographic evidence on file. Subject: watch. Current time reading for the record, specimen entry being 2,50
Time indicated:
4,04
